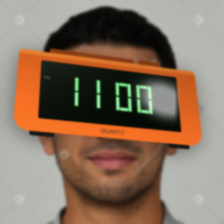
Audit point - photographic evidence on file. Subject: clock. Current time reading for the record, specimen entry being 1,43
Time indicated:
11,00
